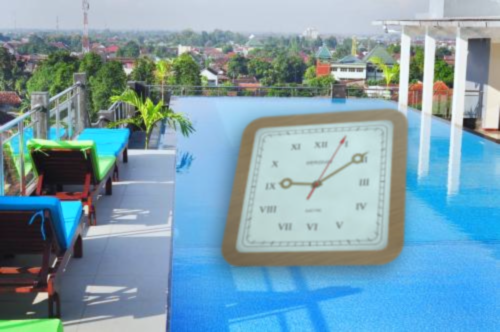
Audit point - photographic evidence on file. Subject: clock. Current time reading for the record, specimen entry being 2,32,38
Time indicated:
9,09,04
